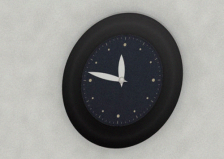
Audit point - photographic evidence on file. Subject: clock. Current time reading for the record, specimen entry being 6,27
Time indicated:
11,47
